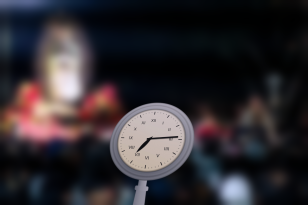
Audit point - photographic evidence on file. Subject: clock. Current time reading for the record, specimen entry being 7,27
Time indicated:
7,14
